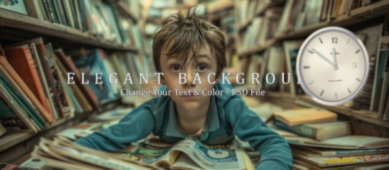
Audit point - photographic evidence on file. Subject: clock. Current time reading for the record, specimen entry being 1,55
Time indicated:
11,51
